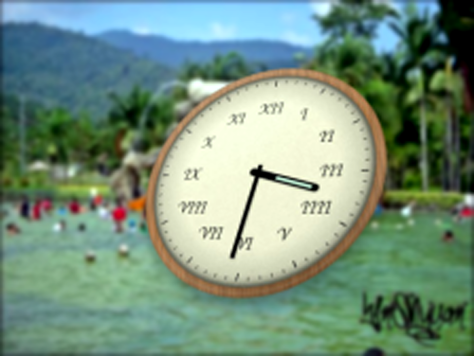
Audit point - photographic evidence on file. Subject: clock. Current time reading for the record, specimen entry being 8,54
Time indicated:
3,31
